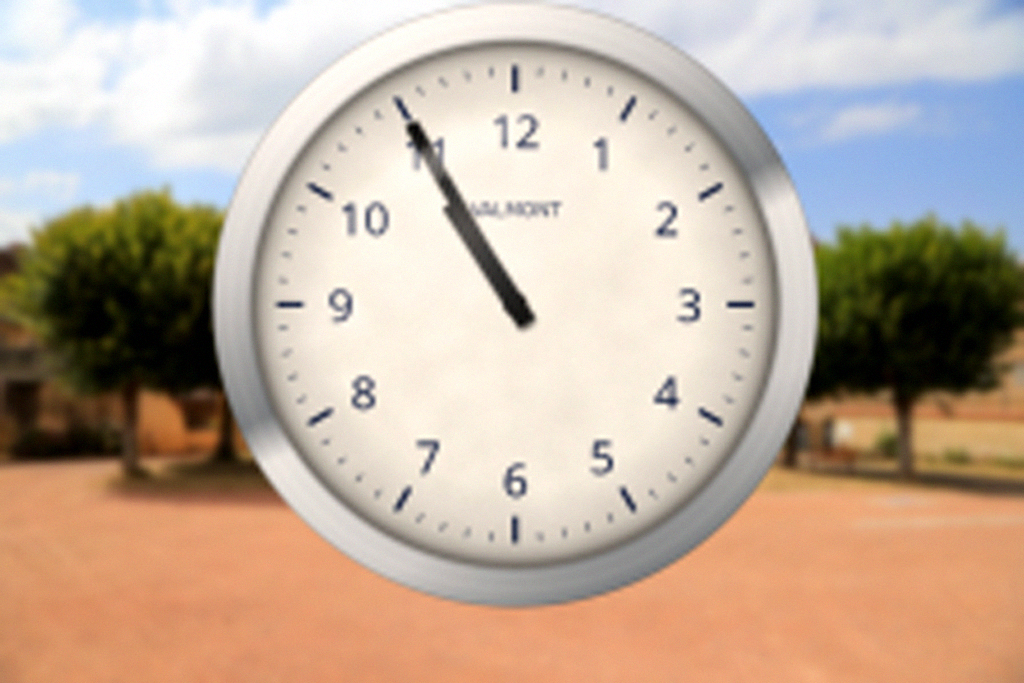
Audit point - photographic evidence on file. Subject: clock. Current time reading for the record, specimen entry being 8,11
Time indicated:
10,55
